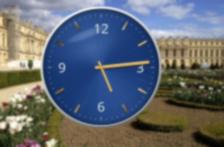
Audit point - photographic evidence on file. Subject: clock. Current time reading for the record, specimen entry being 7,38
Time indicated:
5,14
